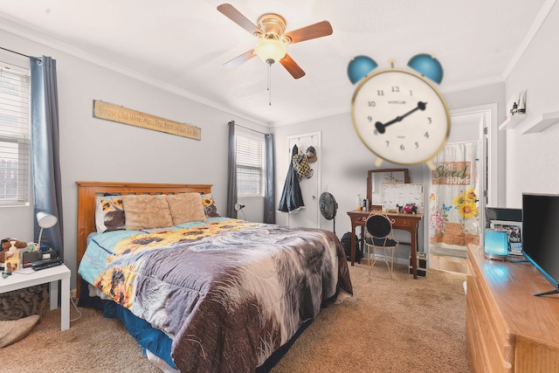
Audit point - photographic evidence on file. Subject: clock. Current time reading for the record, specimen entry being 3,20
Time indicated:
8,10
